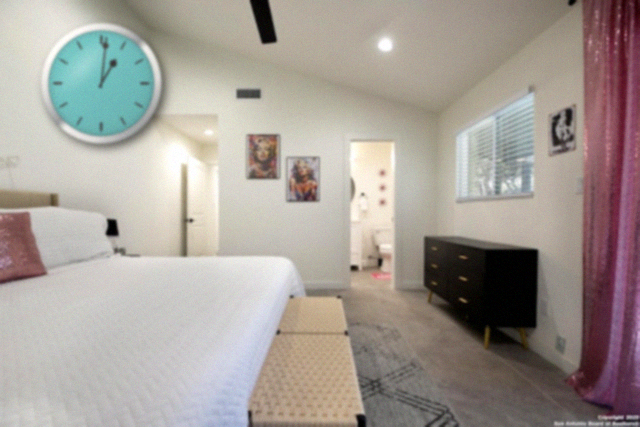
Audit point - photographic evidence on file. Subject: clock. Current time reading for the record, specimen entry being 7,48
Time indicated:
1,01
